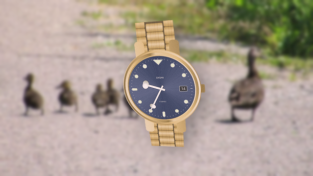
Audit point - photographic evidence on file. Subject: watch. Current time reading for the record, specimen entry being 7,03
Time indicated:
9,35
